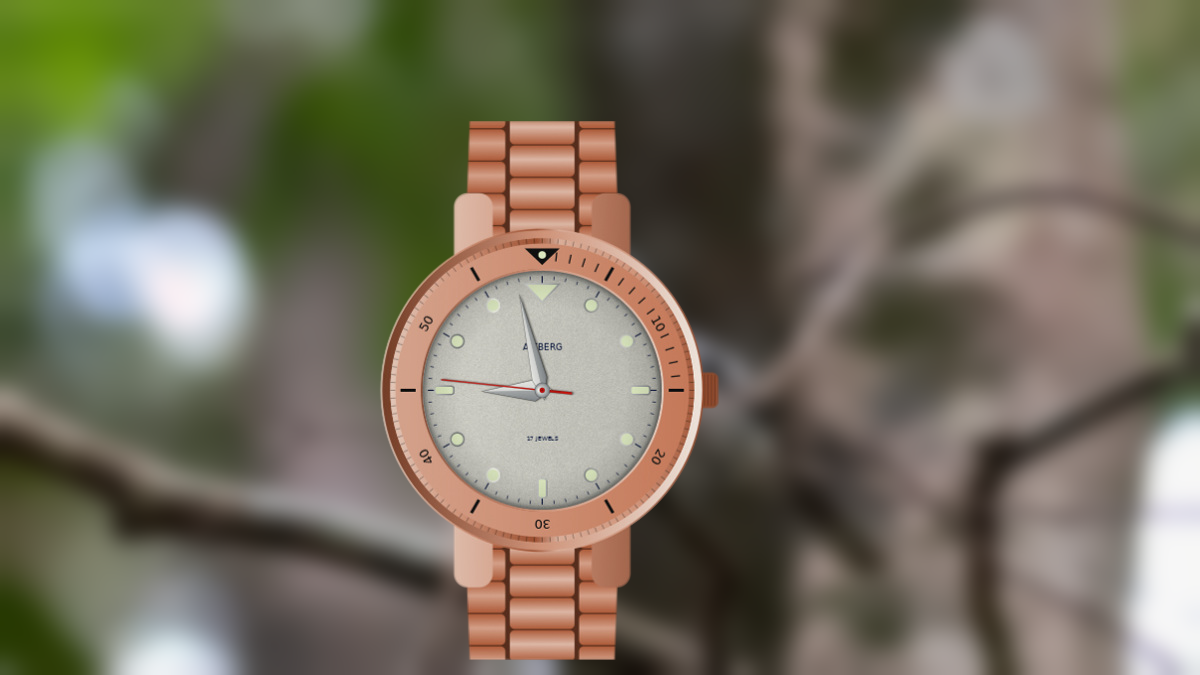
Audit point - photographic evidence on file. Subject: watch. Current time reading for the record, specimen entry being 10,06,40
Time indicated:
8,57,46
